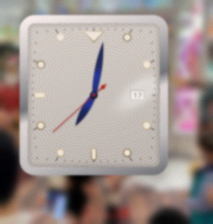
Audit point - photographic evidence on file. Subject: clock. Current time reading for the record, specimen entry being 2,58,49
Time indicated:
7,01,38
